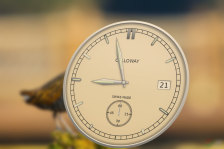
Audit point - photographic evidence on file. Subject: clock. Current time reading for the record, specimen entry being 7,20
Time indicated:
8,57
